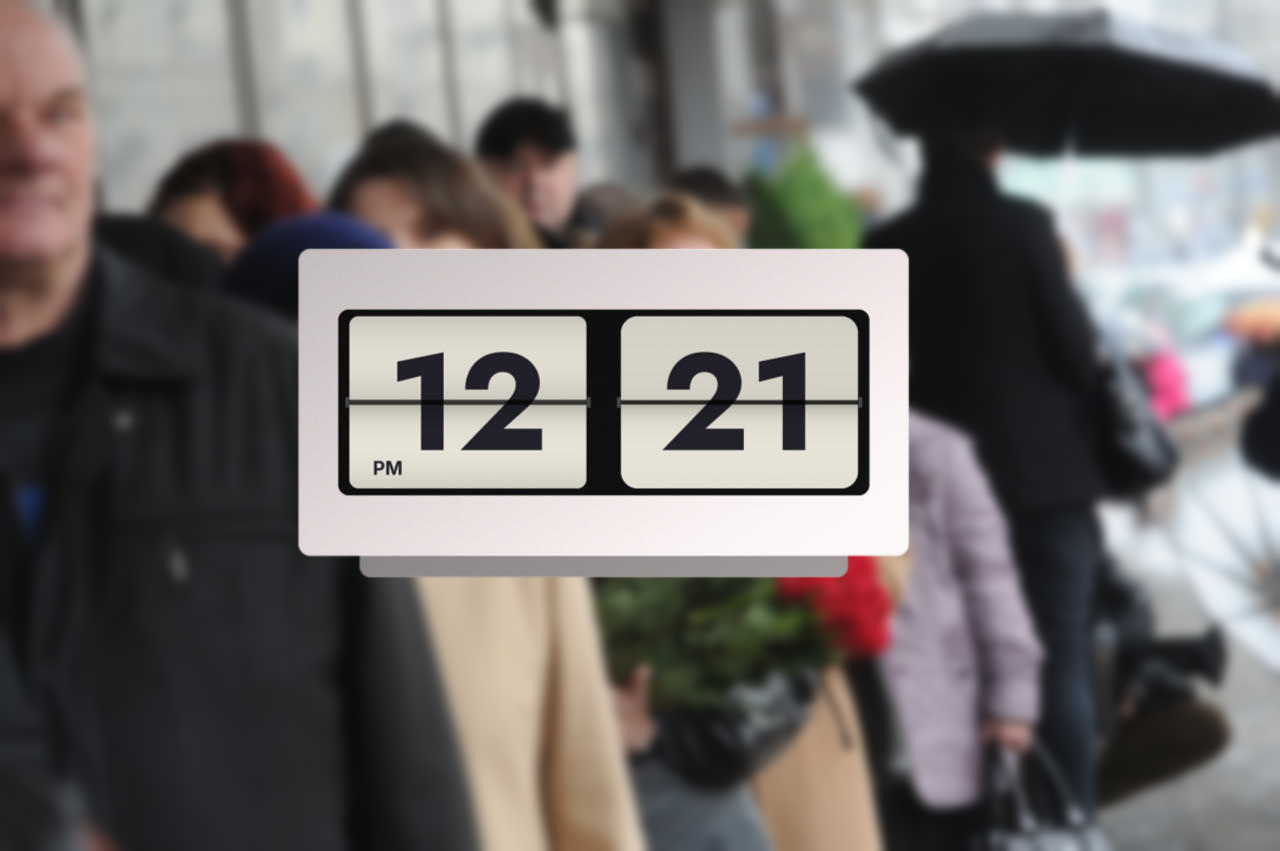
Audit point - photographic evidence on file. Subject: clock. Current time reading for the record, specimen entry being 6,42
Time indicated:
12,21
